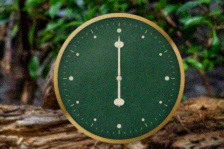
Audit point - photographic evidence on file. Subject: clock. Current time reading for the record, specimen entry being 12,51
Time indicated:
6,00
